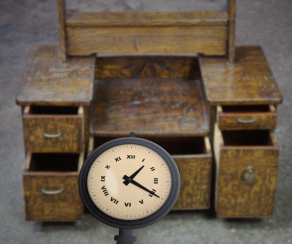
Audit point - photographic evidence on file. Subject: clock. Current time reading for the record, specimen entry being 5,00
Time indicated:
1,20
